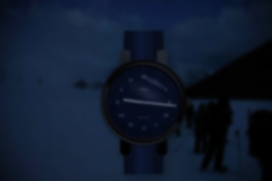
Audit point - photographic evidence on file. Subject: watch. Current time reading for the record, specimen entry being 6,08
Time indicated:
9,16
